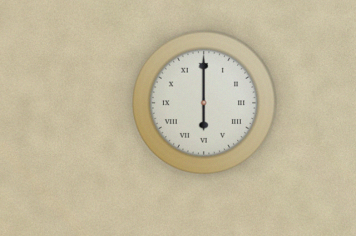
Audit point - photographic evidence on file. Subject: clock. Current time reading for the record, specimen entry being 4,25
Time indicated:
6,00
